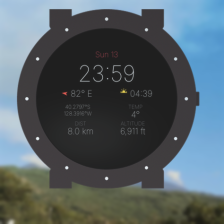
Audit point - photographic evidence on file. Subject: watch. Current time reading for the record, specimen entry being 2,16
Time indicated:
23,59
